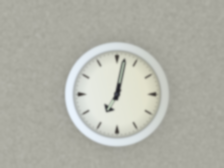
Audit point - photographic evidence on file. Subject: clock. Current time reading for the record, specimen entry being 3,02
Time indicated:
7,02
